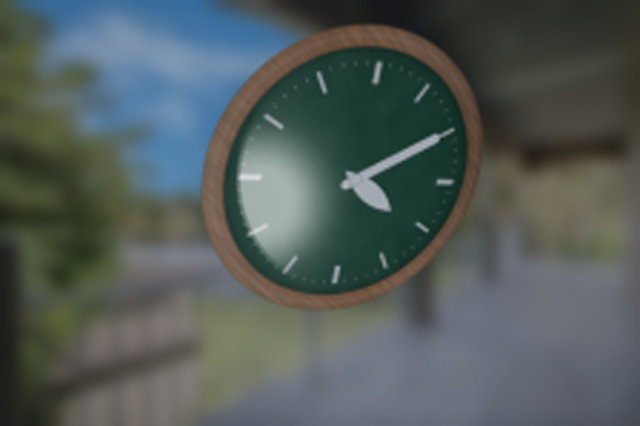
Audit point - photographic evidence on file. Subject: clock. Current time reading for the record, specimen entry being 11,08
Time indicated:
4,10
